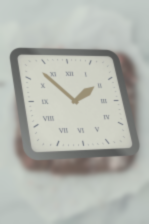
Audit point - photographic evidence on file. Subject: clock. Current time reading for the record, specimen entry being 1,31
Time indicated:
1,53
